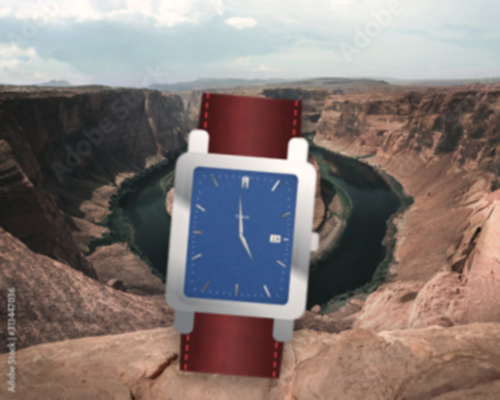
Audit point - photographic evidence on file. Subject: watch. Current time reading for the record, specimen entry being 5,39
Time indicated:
4,59
